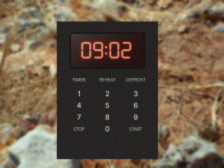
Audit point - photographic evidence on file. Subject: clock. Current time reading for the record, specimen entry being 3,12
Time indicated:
9,02
